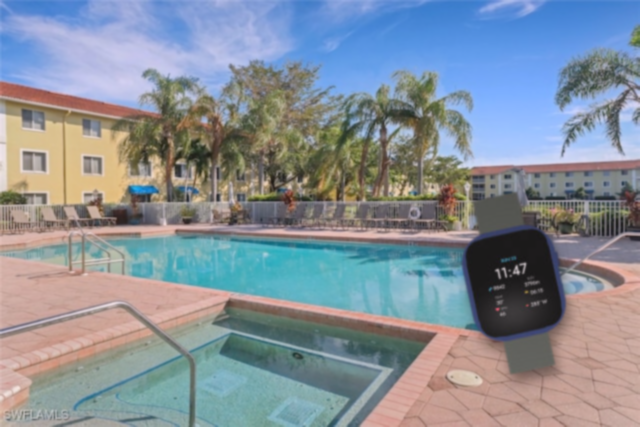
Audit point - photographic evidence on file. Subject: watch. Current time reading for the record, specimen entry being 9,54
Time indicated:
11,47
